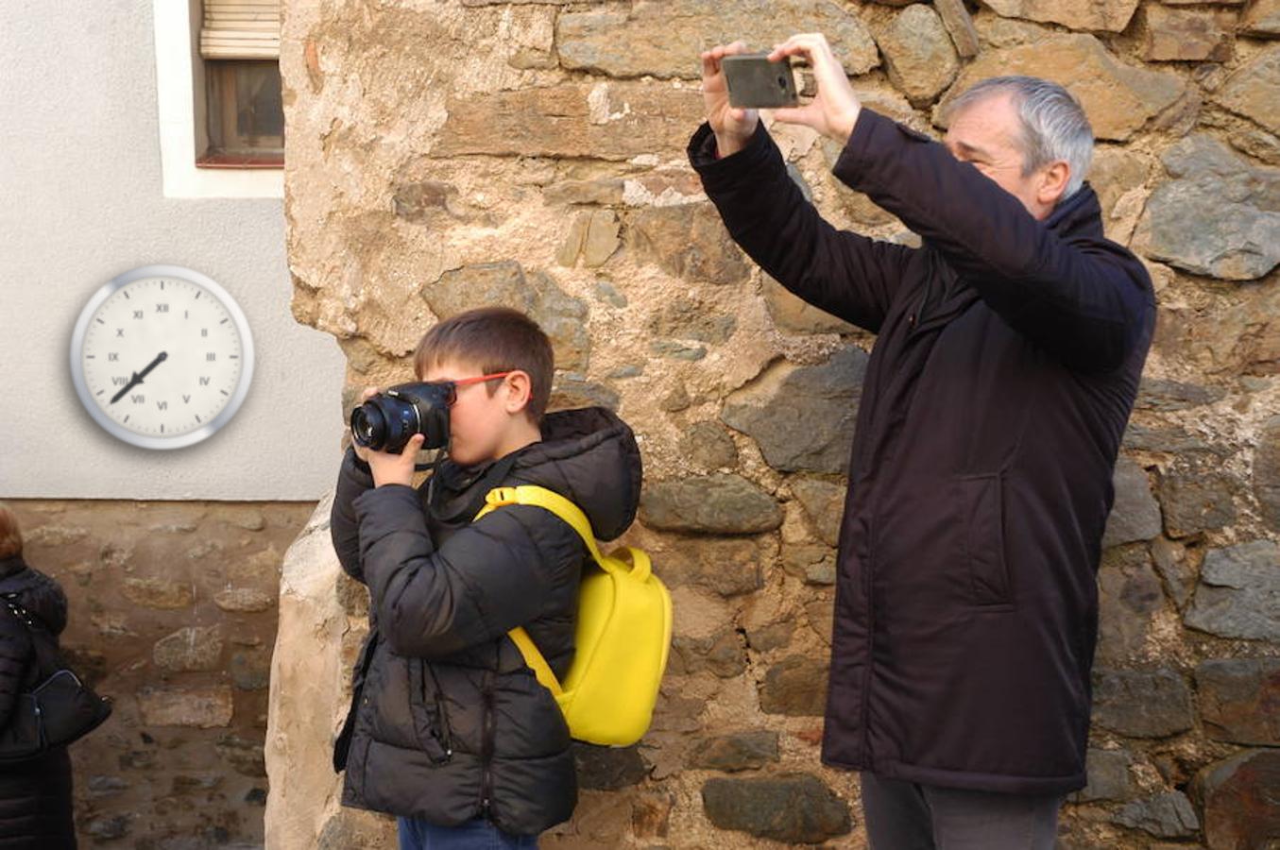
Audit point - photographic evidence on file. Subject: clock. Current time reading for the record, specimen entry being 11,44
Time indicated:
7,38
